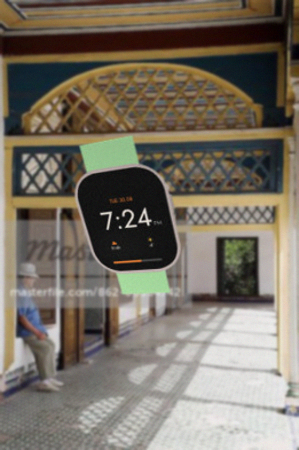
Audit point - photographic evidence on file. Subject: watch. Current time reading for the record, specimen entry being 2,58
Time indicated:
7,24
